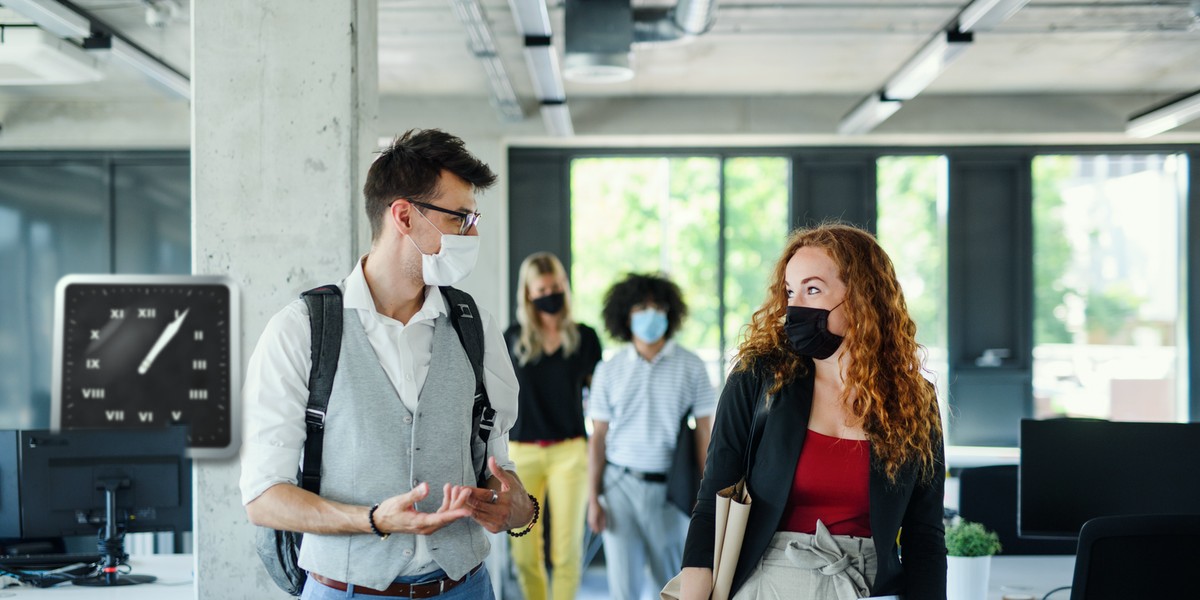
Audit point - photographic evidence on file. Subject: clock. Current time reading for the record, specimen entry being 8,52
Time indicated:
1,06
